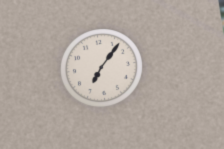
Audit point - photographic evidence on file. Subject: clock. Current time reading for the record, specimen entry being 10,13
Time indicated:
7,07
